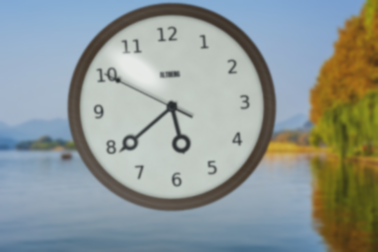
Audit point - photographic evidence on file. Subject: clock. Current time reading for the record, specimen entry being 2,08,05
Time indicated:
5,38,50
